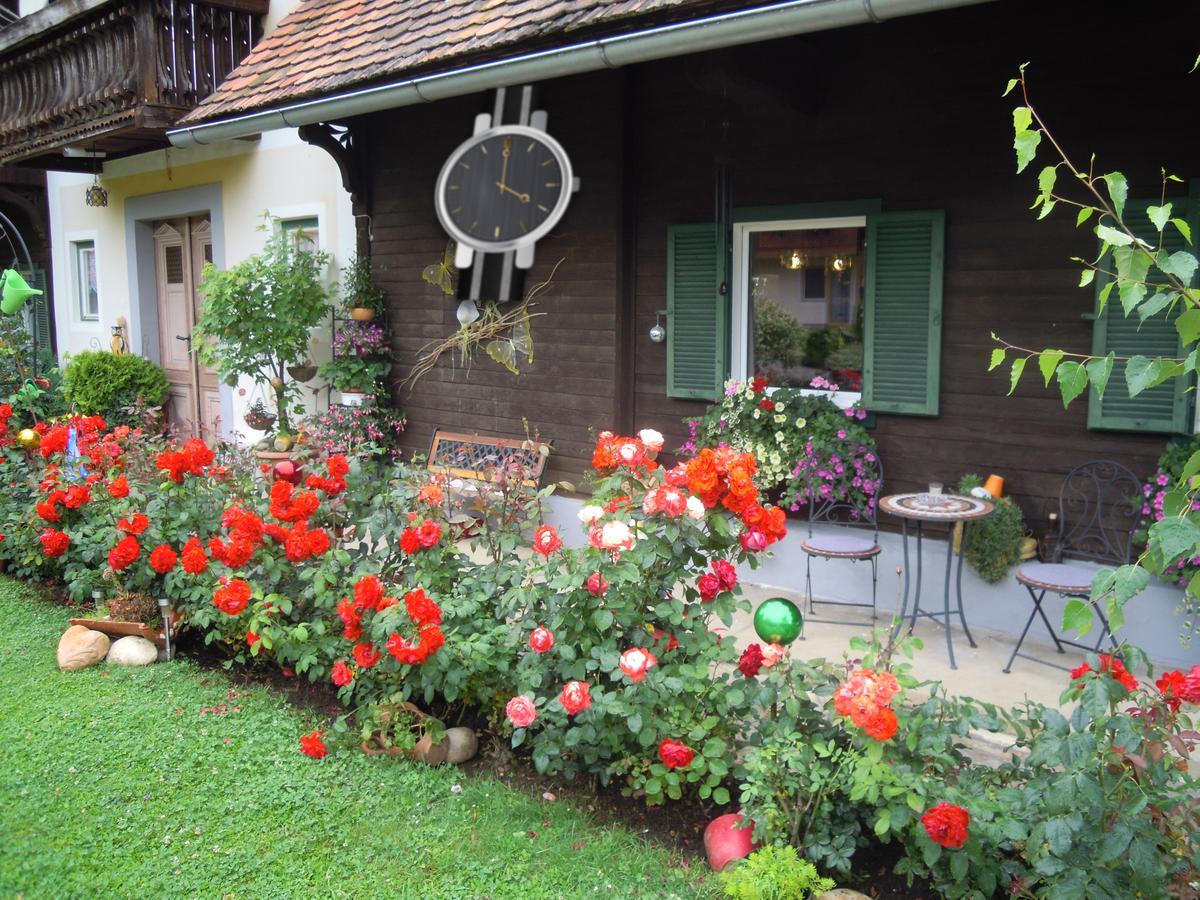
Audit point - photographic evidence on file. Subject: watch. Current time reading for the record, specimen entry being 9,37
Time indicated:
4,00
